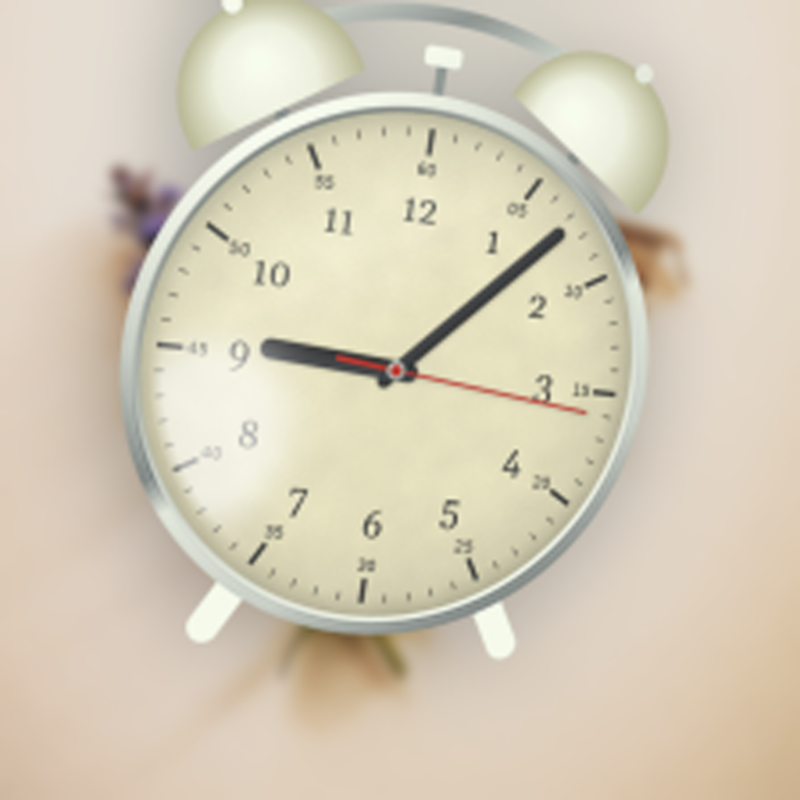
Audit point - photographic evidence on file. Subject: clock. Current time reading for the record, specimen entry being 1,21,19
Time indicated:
9,07,16
